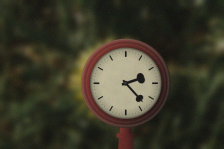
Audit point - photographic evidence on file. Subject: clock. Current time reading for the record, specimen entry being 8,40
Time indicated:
2,23
